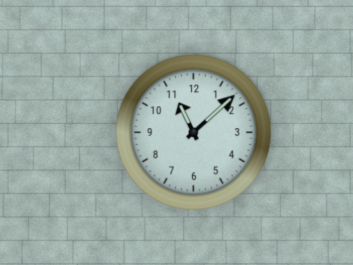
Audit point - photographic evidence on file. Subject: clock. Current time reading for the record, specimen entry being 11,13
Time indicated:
11,08
